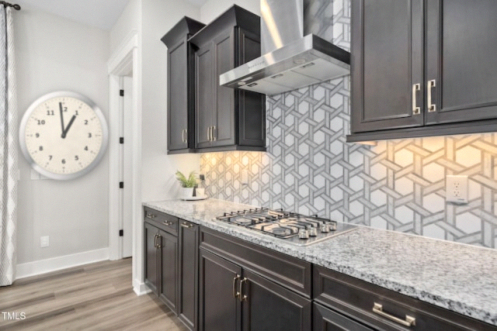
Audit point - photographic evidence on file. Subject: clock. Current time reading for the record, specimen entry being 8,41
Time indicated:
12,59
